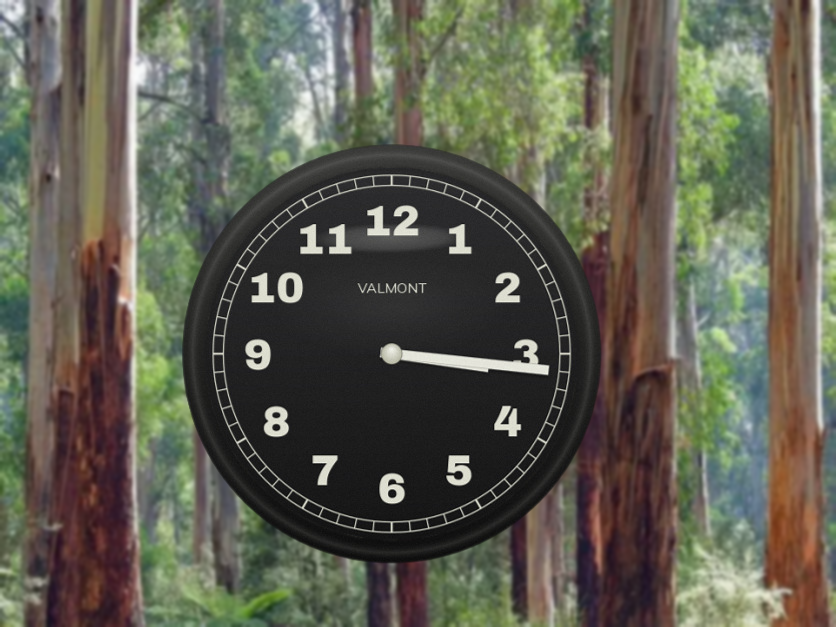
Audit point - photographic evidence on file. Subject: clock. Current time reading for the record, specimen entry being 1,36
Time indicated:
3,16
